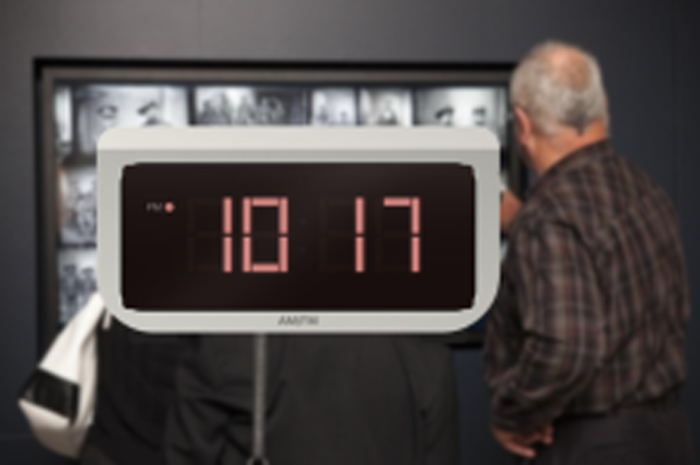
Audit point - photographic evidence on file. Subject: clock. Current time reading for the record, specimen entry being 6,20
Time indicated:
10,17
